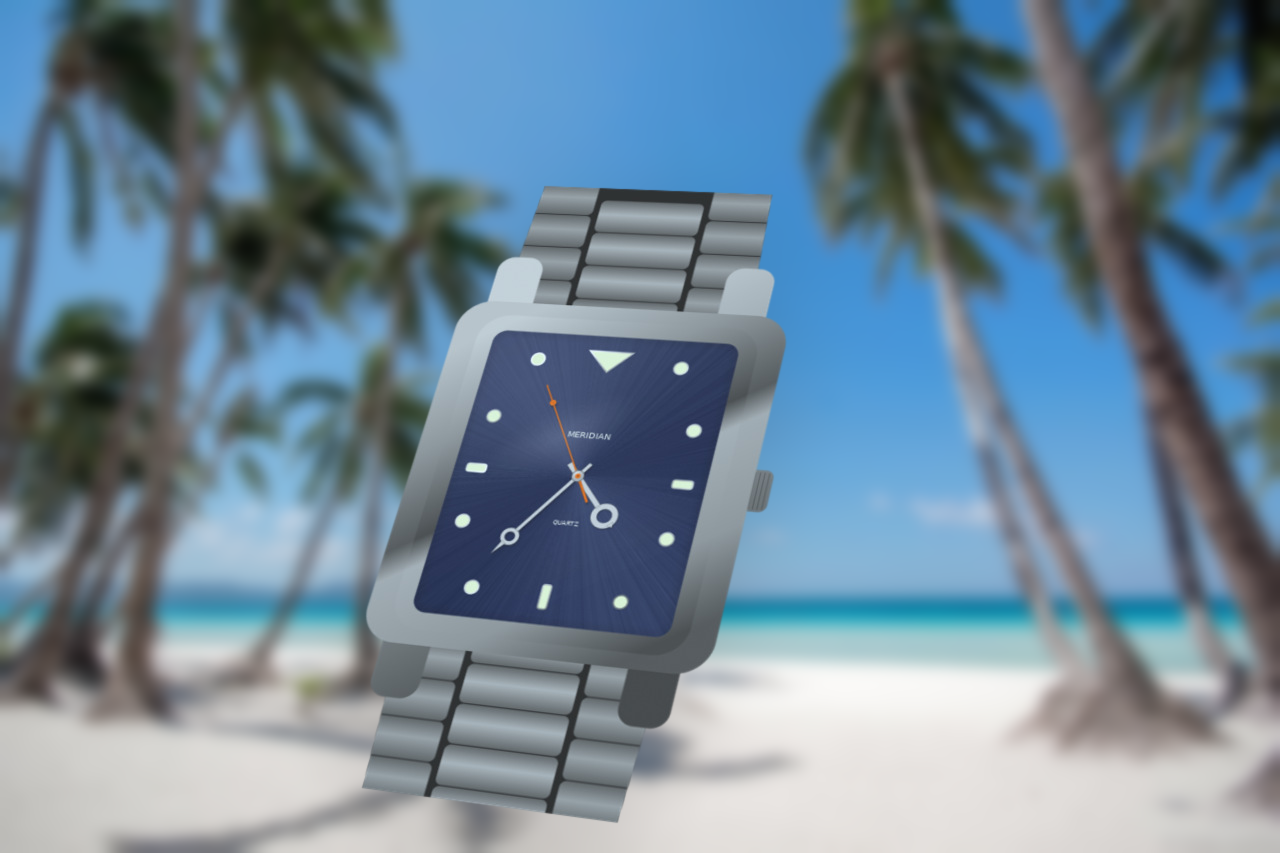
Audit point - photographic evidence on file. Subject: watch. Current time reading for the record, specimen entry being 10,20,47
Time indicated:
4,35,55
